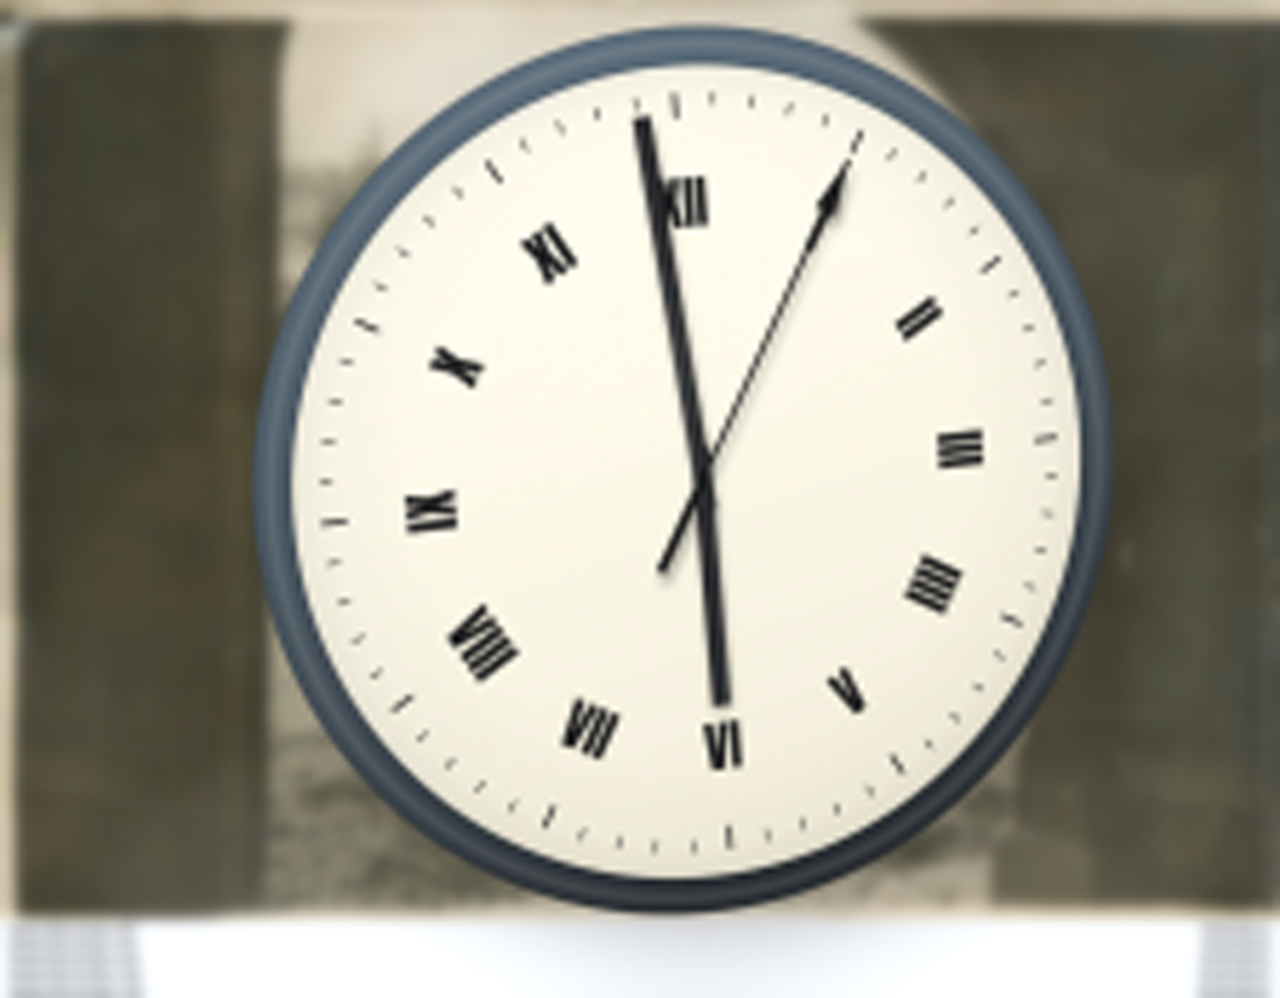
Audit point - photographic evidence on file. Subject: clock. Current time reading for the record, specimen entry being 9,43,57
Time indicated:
5,59,05
